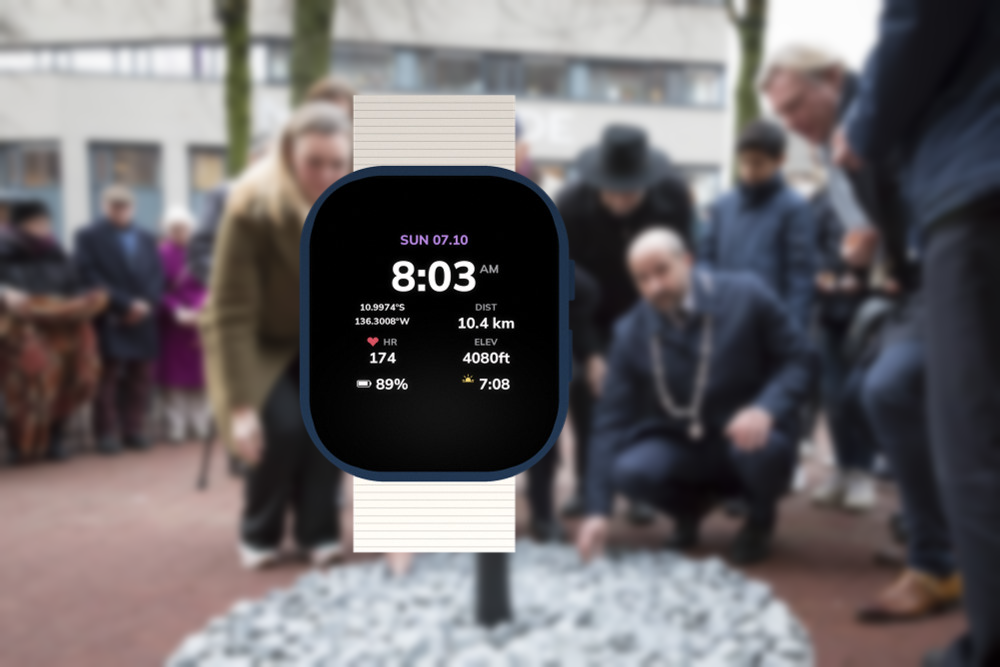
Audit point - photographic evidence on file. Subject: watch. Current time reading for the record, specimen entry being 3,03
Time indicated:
8,03
